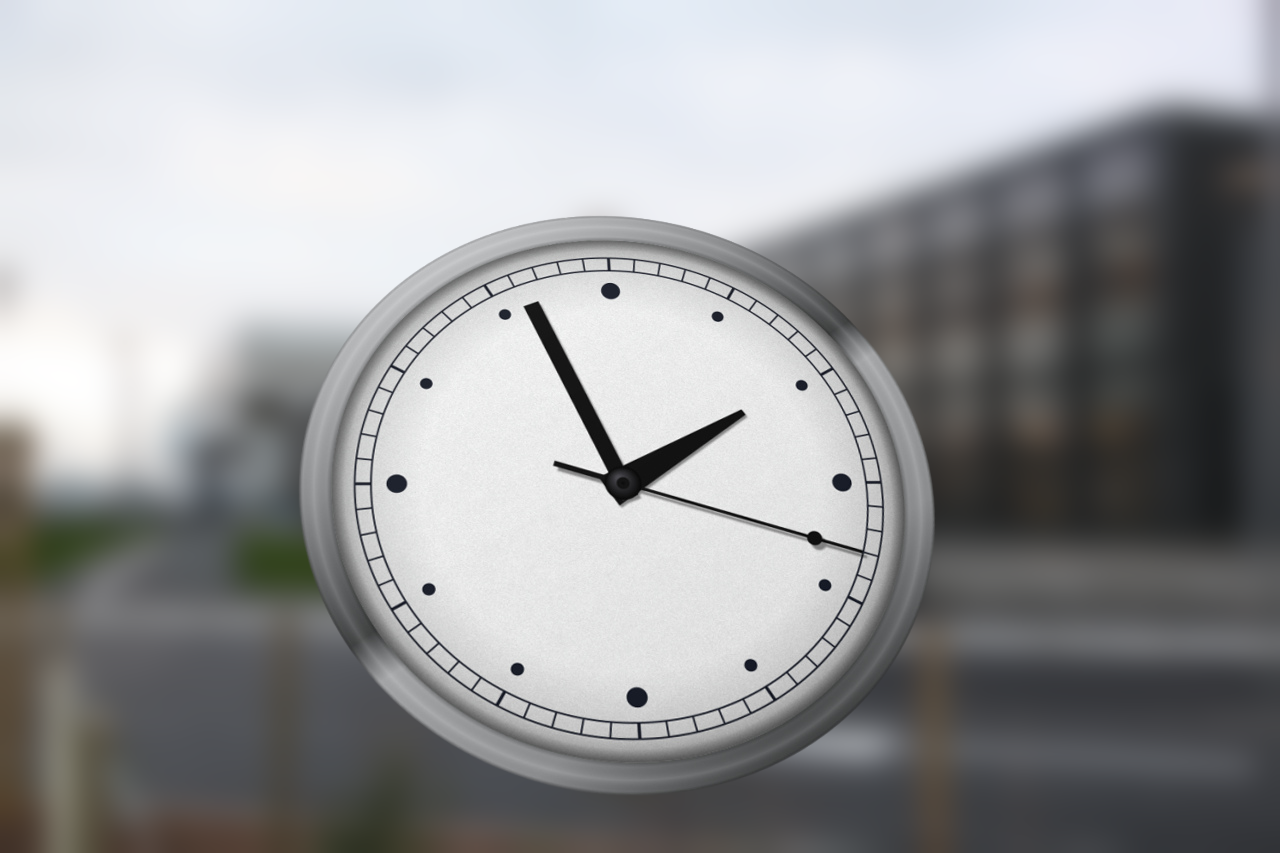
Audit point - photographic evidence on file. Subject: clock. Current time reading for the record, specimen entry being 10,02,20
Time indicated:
1,56,18
